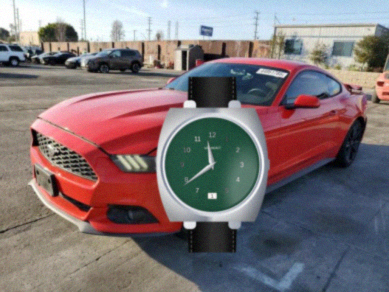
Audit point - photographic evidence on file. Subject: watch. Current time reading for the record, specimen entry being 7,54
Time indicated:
11,39
